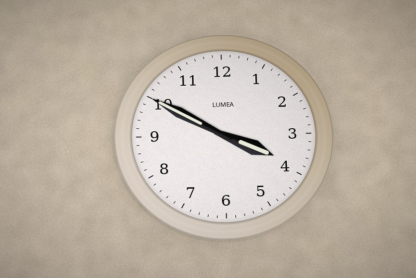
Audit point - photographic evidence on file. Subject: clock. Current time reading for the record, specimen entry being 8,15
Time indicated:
3,50
